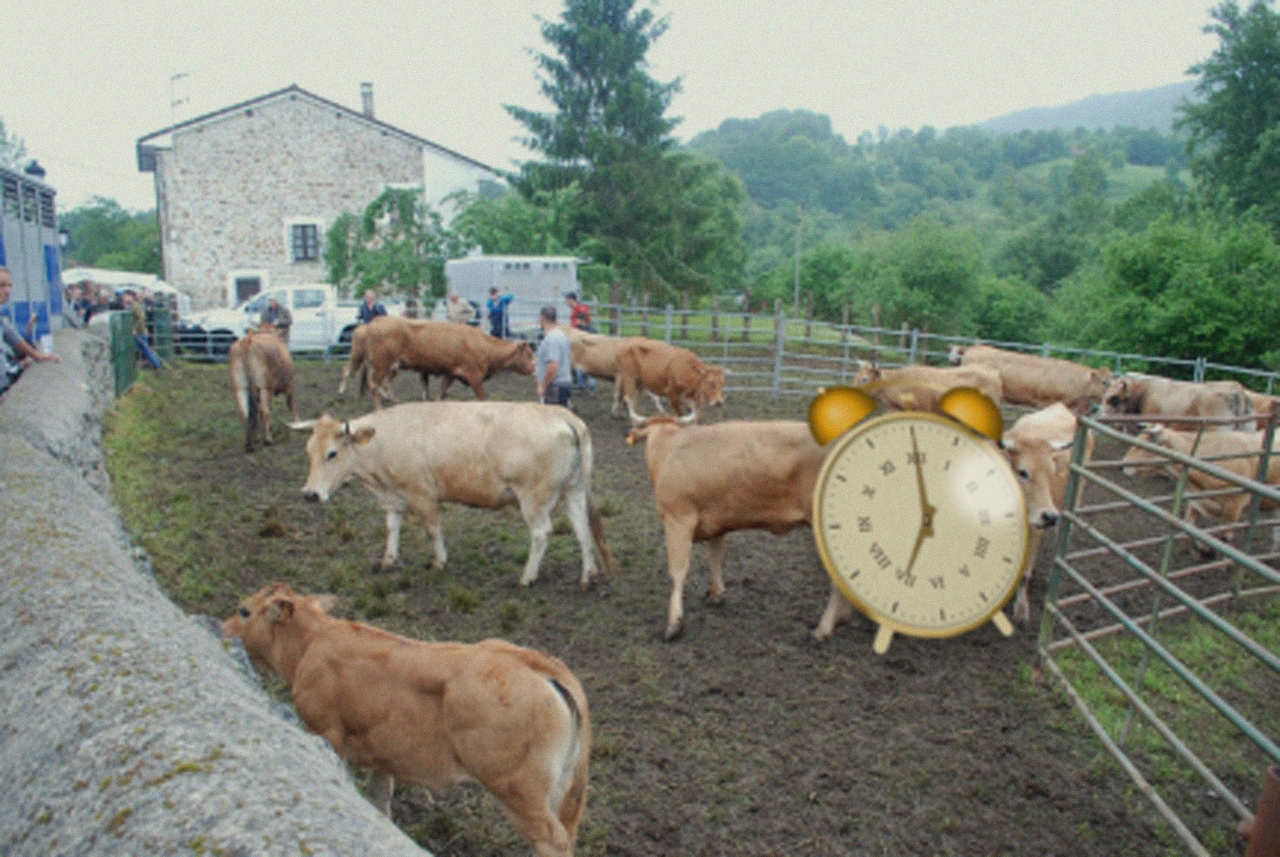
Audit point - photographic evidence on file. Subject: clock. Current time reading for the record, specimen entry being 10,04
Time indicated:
7,00
